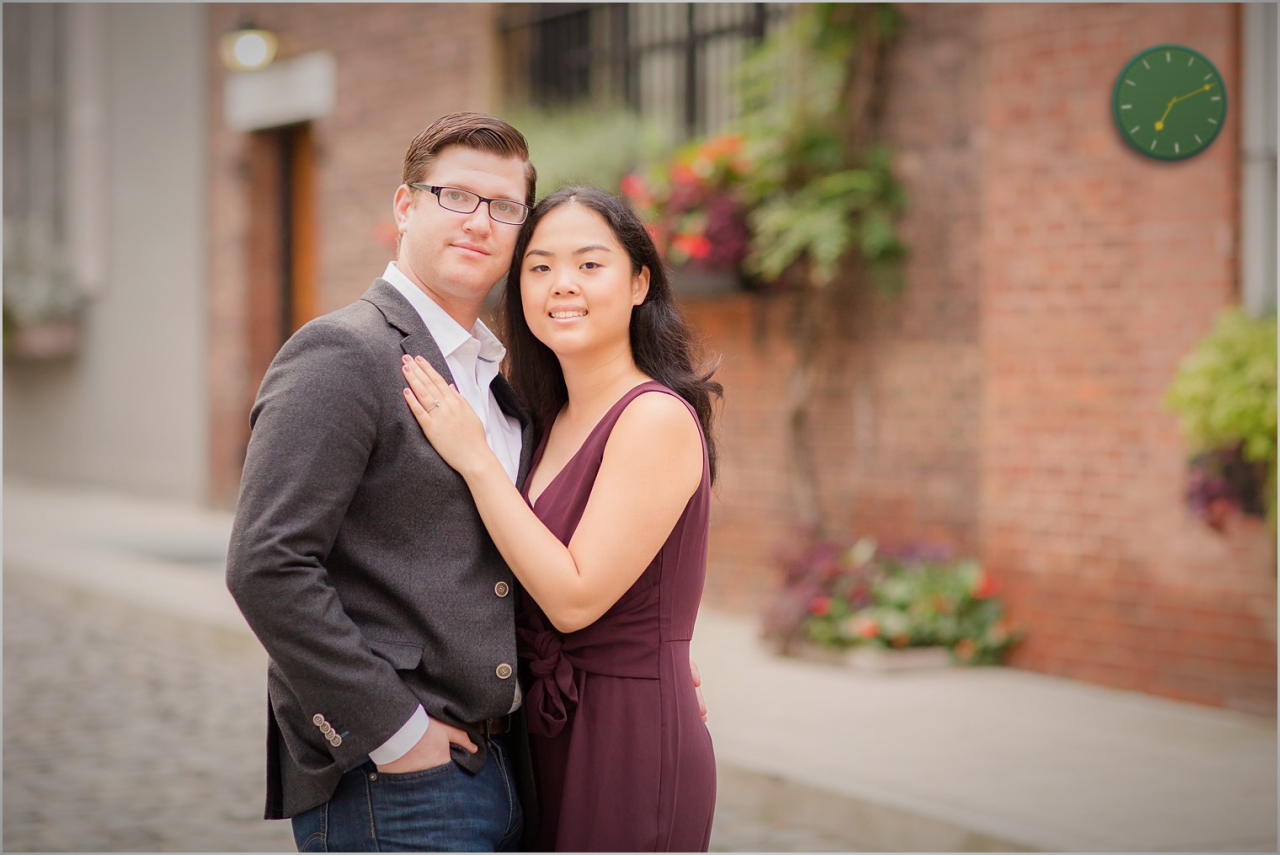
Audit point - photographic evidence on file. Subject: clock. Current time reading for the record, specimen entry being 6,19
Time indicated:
7,12
